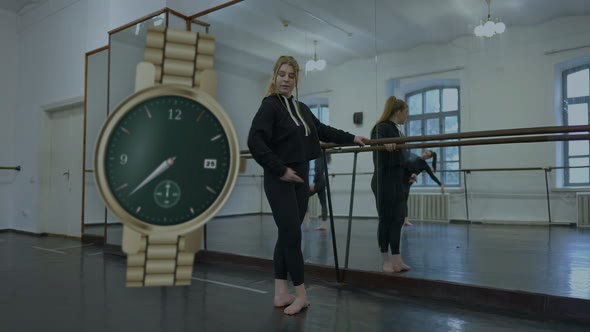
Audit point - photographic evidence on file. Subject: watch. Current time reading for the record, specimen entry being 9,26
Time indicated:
7,38
